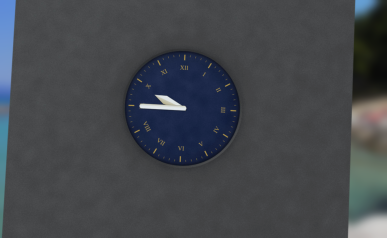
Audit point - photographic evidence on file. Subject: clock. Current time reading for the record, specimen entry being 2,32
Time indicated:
9,45
